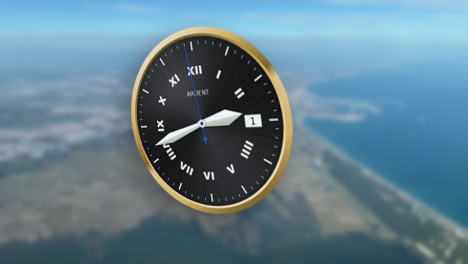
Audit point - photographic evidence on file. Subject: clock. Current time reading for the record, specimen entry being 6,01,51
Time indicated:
2,41,59
